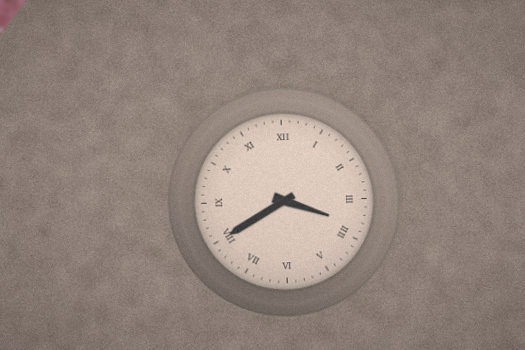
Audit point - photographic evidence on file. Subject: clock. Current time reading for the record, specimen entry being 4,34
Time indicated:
3,40
